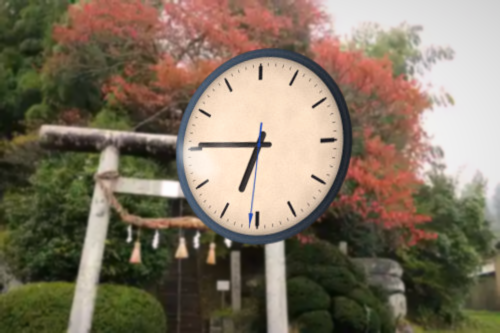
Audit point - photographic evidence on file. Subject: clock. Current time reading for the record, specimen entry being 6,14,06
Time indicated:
6,45,31
